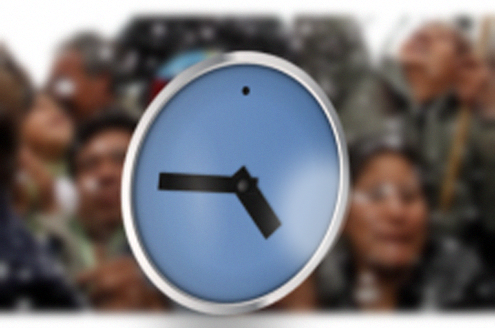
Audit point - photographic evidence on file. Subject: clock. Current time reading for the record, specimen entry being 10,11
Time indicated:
4,46
